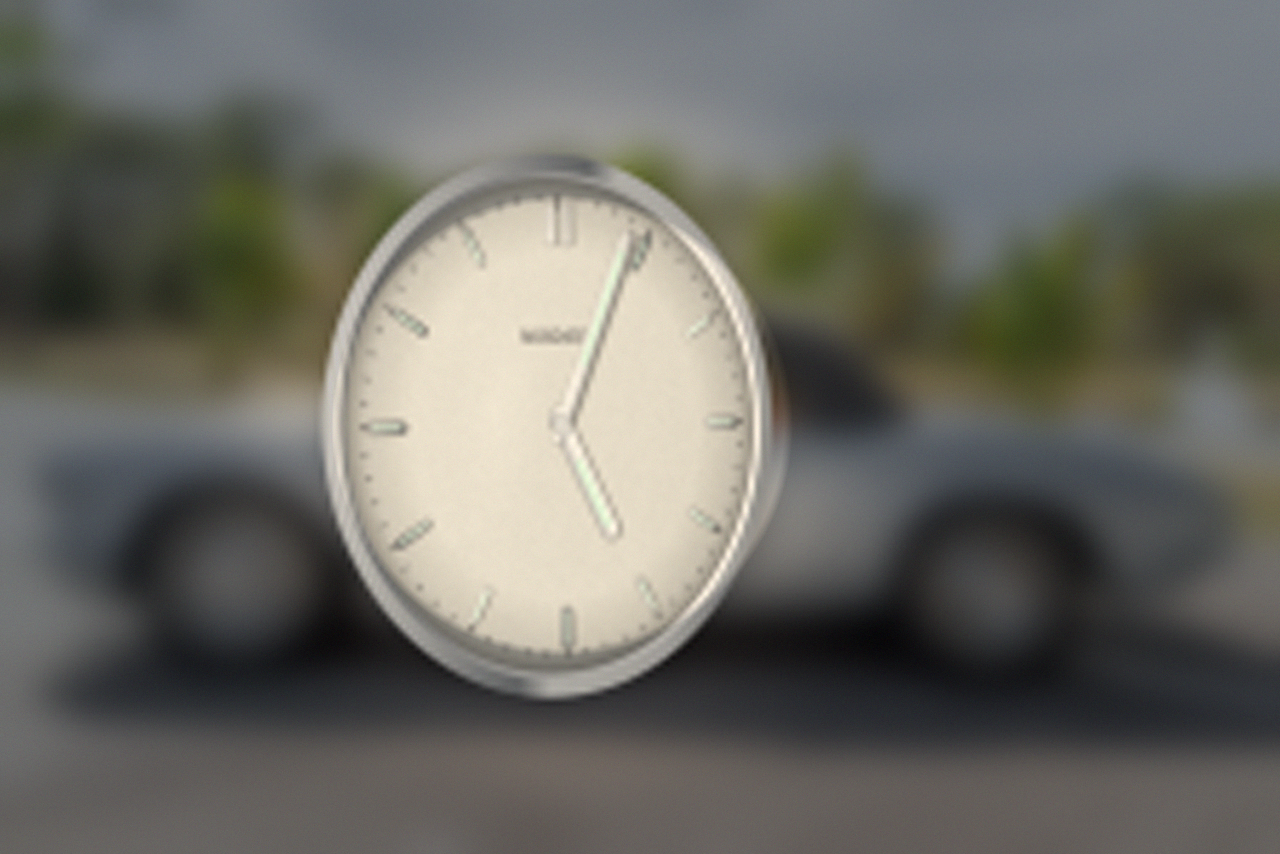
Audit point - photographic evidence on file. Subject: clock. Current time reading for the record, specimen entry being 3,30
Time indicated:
5,04
